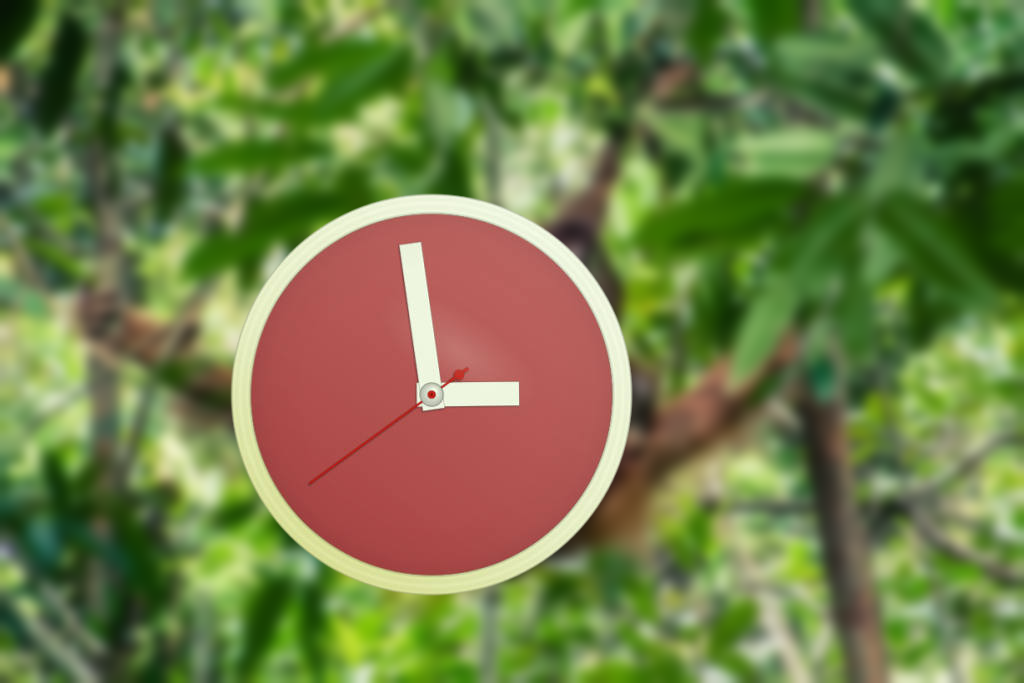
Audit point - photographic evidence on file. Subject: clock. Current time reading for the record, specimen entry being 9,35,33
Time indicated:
2,58,39
